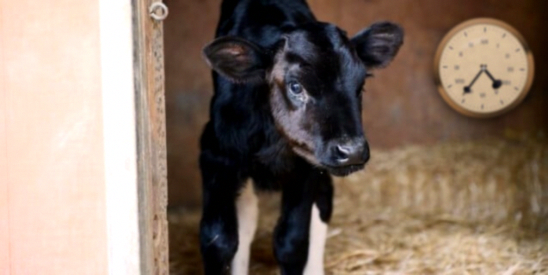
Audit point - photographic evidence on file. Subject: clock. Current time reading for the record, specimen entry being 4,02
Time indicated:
4,36
